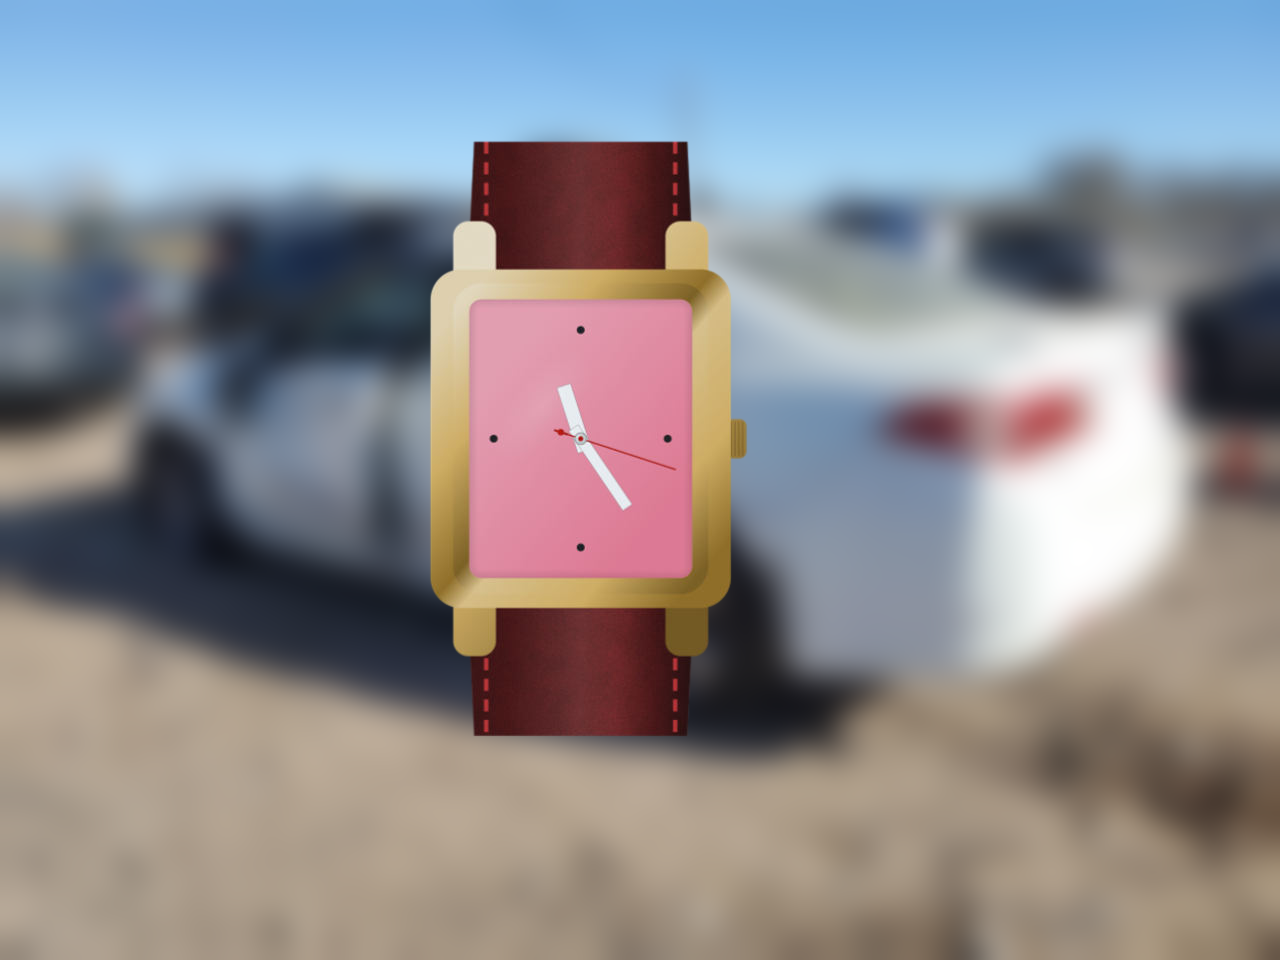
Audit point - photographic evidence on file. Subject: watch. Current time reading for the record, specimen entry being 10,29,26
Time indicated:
11,24,18
